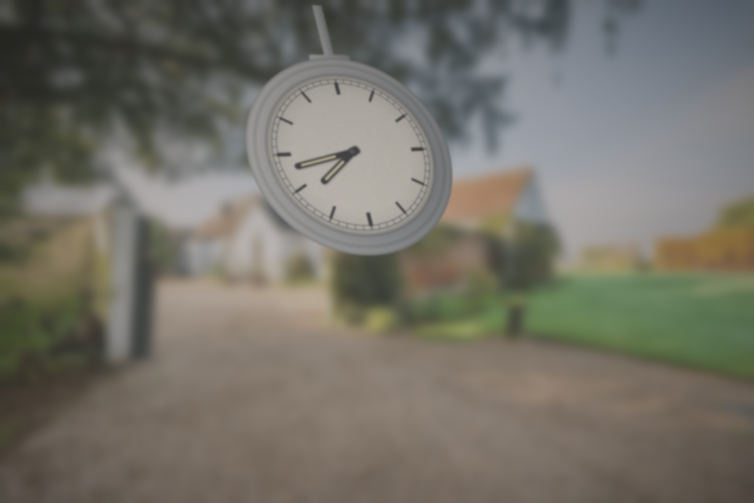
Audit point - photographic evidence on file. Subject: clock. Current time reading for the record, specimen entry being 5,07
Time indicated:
7,43
